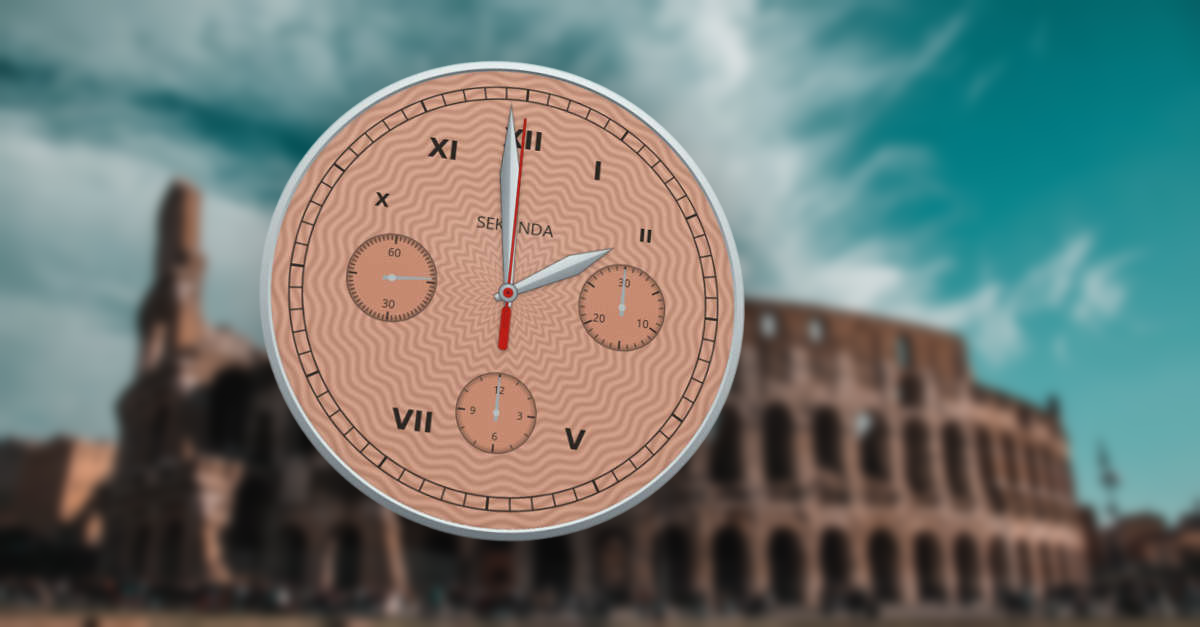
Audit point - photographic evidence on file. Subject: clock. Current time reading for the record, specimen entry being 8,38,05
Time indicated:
1,59,14
